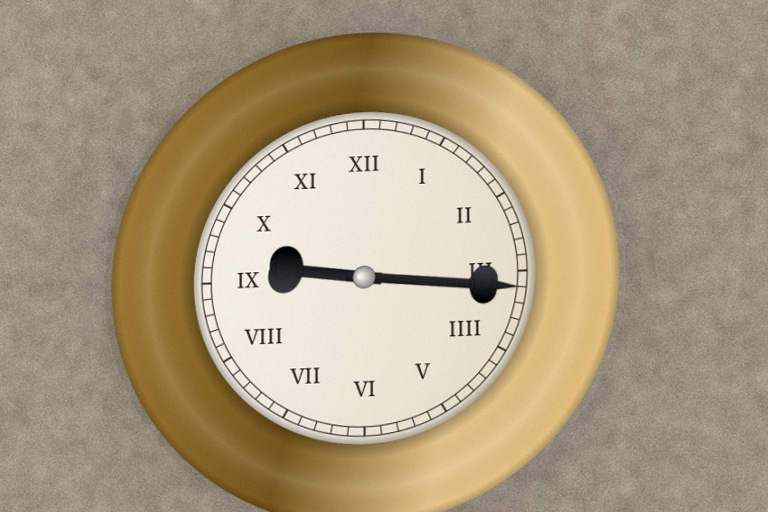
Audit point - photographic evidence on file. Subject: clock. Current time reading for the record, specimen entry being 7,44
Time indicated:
9,16
